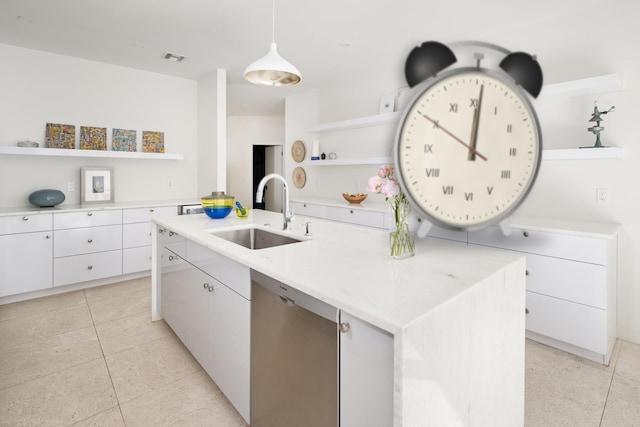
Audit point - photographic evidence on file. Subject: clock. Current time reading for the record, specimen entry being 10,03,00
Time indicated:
12,00,50
